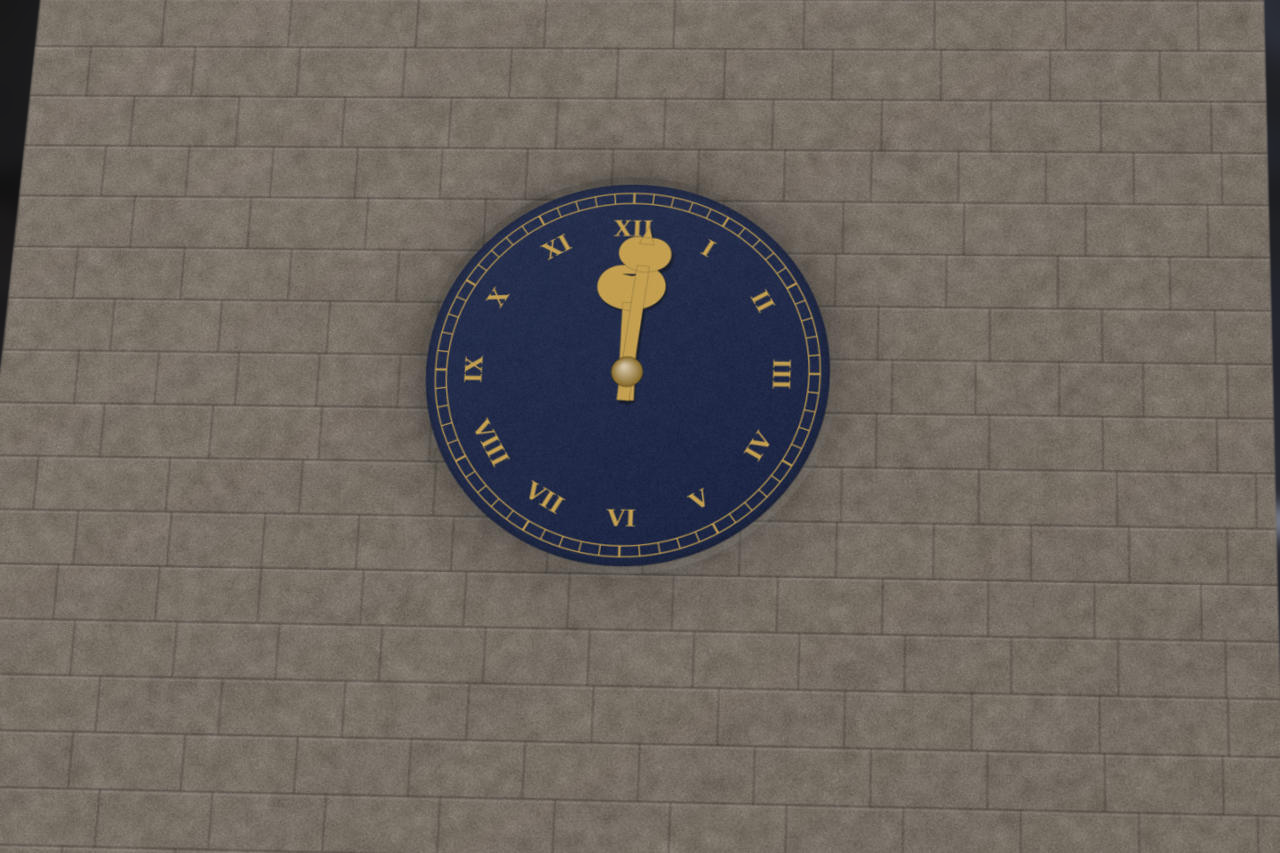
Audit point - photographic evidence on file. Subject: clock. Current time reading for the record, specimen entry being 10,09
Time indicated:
12,01
